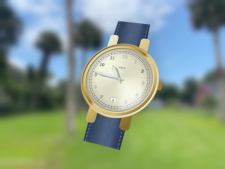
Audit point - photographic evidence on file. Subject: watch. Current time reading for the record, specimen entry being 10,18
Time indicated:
10,46
